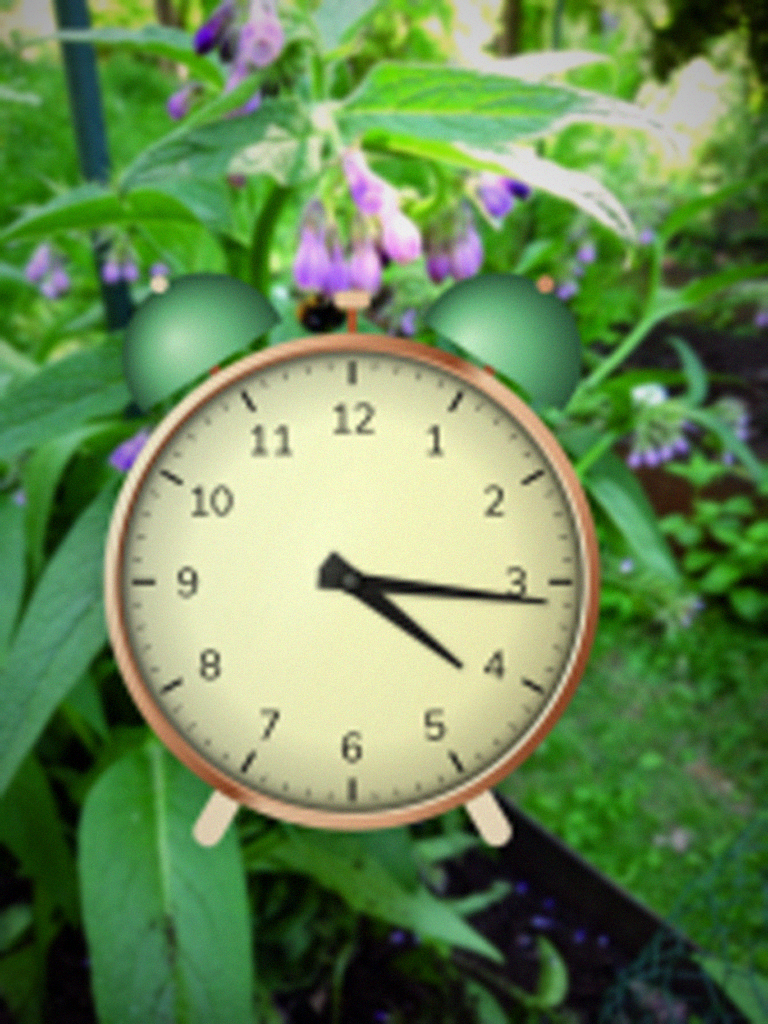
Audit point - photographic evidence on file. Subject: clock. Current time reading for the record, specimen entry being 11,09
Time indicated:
4,16
